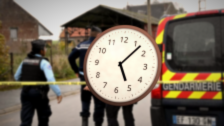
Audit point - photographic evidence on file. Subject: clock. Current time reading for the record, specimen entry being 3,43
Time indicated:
5,07
